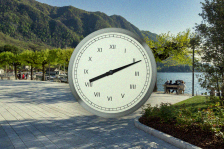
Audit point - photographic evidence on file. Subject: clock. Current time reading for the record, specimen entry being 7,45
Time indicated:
8,11
